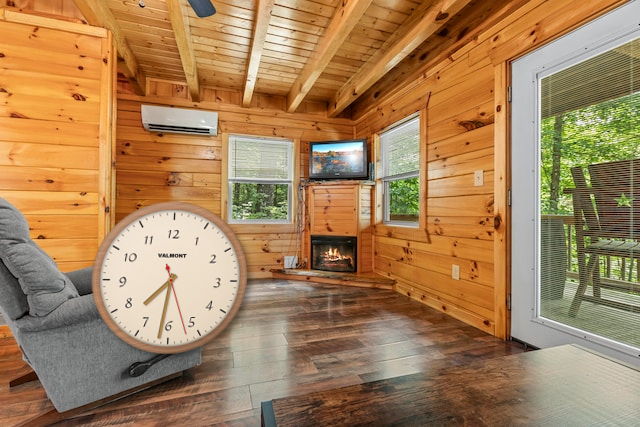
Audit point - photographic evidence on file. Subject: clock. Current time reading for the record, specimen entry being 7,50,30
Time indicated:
7,31,27
